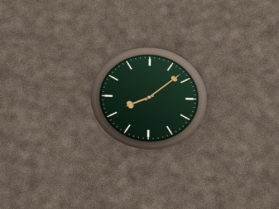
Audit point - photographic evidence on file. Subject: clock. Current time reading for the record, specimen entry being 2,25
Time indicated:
8,08
